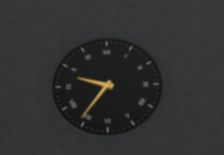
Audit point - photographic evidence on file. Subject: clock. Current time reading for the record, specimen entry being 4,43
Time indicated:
9,36
